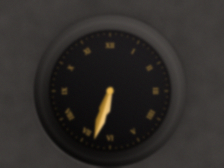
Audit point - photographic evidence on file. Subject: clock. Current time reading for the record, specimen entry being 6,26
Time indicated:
6,33
